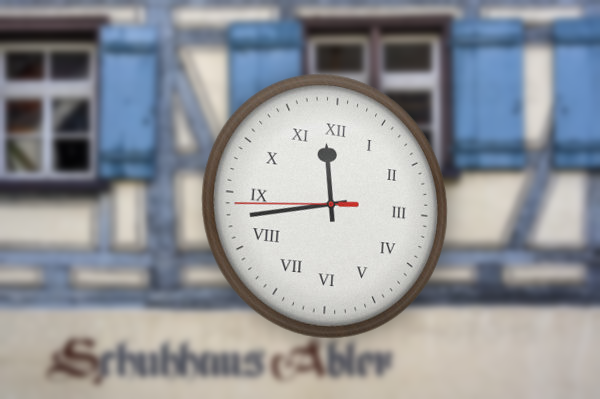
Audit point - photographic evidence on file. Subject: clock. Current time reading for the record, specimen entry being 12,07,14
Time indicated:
11,42,44
